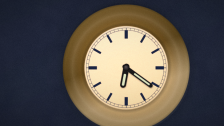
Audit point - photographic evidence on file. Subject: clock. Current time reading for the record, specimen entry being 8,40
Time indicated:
6,21
